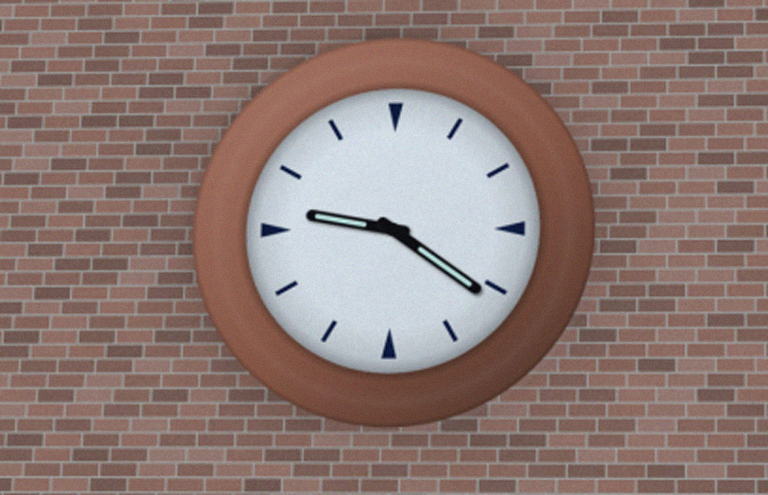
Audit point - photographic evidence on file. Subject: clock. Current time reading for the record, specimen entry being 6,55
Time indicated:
9,21
